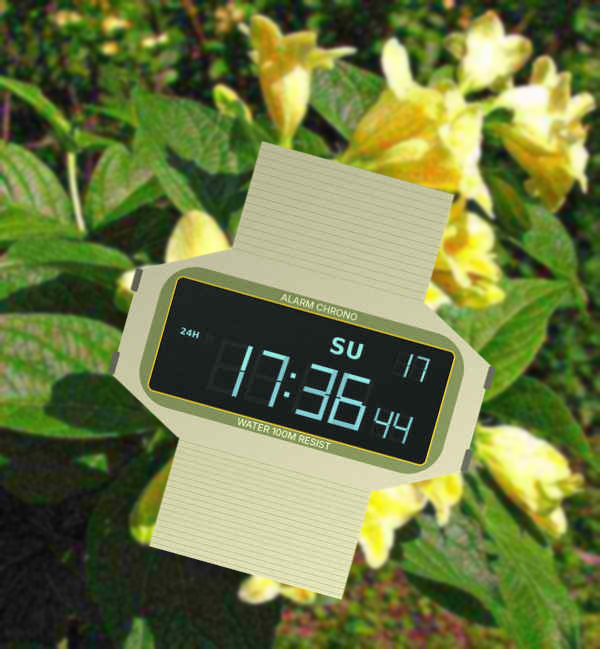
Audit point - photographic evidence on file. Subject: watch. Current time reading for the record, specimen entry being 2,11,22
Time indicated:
17,36,44
